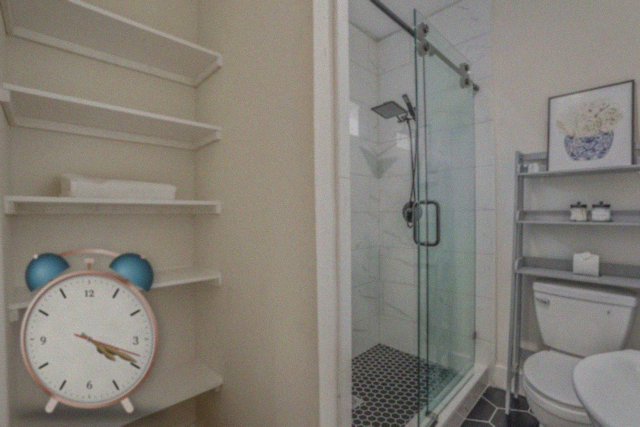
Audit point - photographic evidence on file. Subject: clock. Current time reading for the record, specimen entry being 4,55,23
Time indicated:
4,19,18
